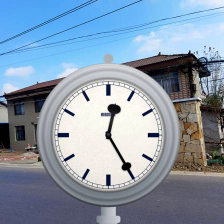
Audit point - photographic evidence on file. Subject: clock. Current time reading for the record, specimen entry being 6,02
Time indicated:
12,25
